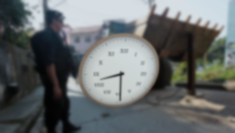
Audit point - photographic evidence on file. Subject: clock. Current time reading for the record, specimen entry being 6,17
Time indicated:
8,29
